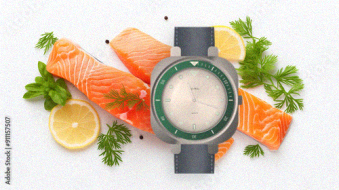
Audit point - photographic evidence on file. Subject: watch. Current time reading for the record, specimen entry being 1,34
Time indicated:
11,18
